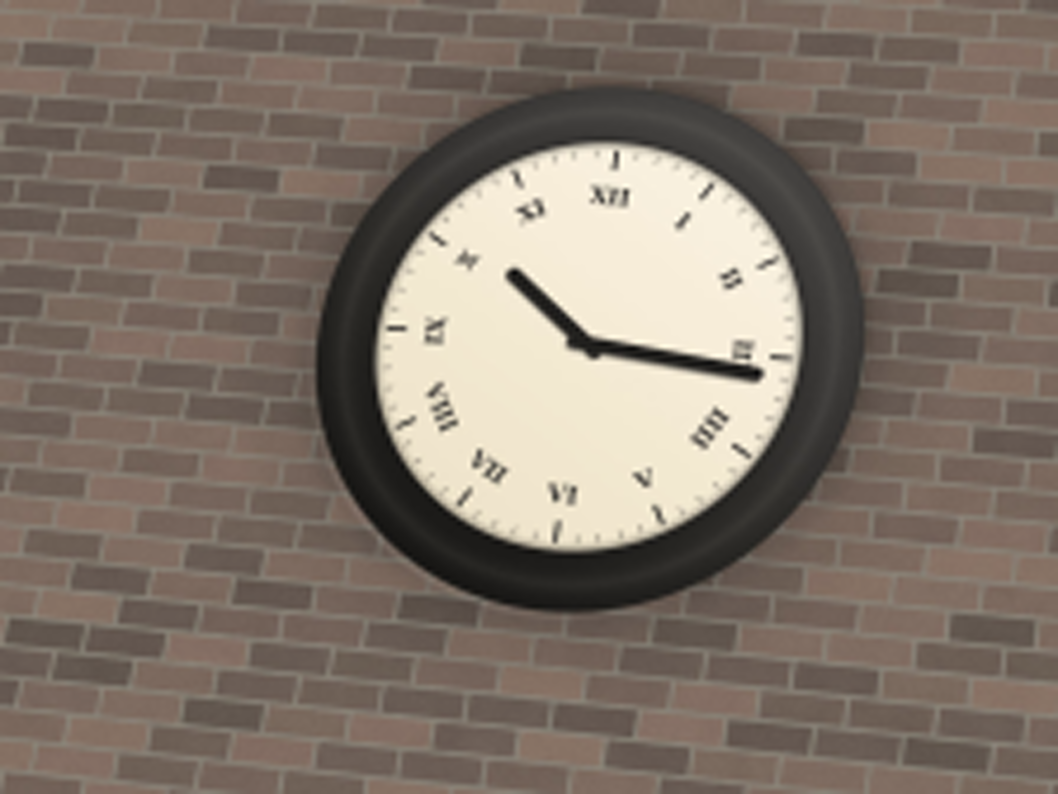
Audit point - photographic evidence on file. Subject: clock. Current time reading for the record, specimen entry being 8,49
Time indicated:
10,16
